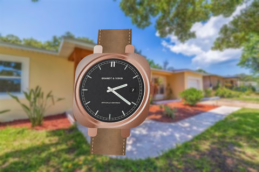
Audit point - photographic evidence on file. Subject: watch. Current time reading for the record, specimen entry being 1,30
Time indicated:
2,21
